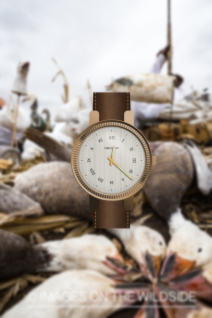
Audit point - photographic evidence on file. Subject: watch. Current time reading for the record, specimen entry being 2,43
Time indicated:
12,22
